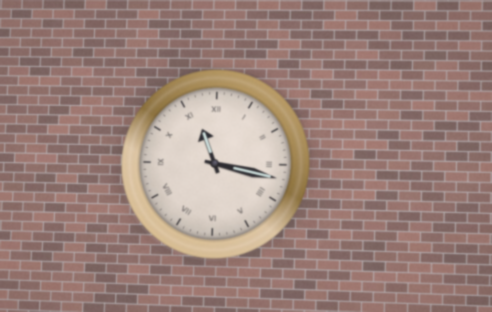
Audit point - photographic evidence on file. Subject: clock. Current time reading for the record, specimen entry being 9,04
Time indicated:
11,17
